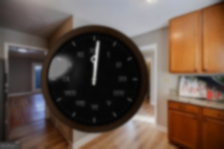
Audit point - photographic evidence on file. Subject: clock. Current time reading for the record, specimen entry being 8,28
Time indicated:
12,01
